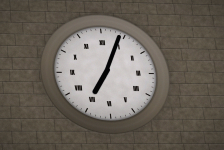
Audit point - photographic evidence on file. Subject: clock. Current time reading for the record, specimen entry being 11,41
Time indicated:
7,04
